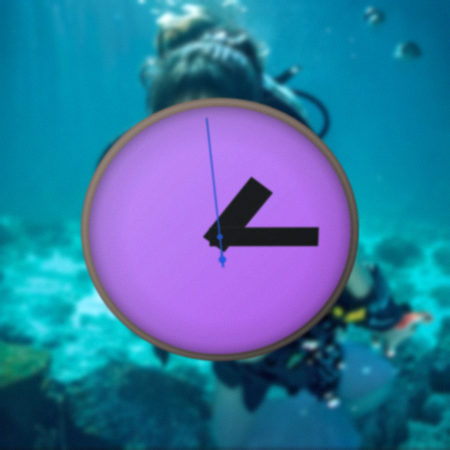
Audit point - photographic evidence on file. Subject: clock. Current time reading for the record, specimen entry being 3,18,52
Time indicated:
1,14,59
